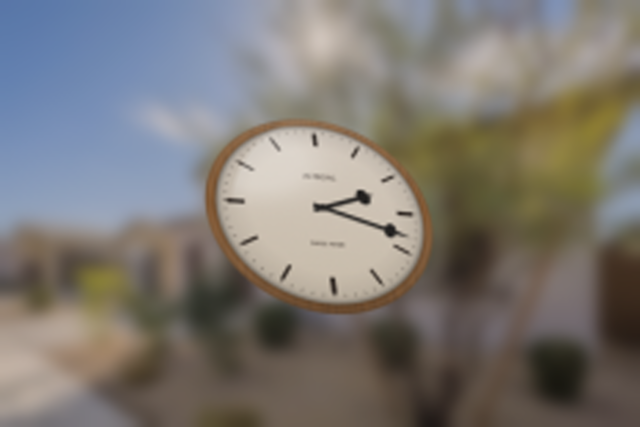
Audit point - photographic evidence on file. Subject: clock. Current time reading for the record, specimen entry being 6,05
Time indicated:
2,18
